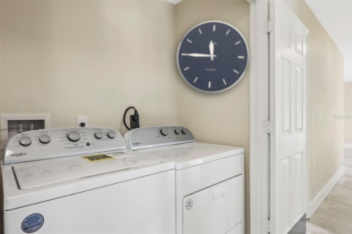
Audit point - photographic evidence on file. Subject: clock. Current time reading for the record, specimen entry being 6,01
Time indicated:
11,45
